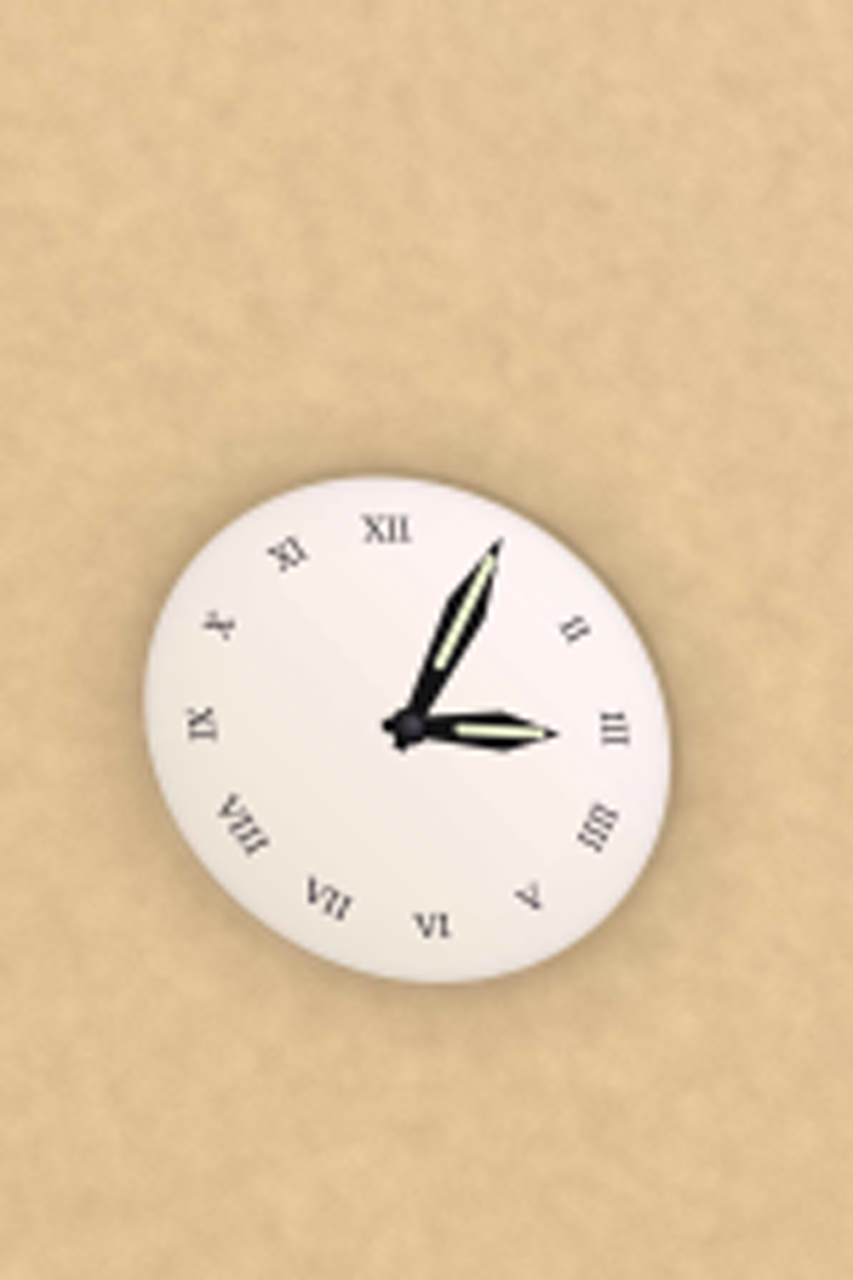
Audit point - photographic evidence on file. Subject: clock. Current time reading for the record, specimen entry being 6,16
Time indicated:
3,05
